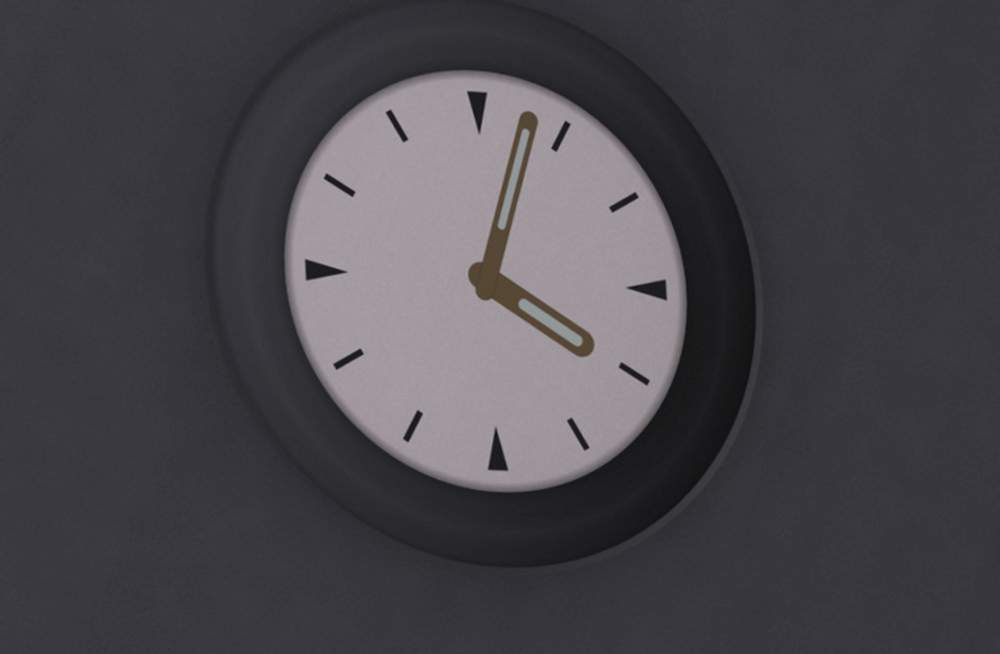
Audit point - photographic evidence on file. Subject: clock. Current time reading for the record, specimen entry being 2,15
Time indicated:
4,03
